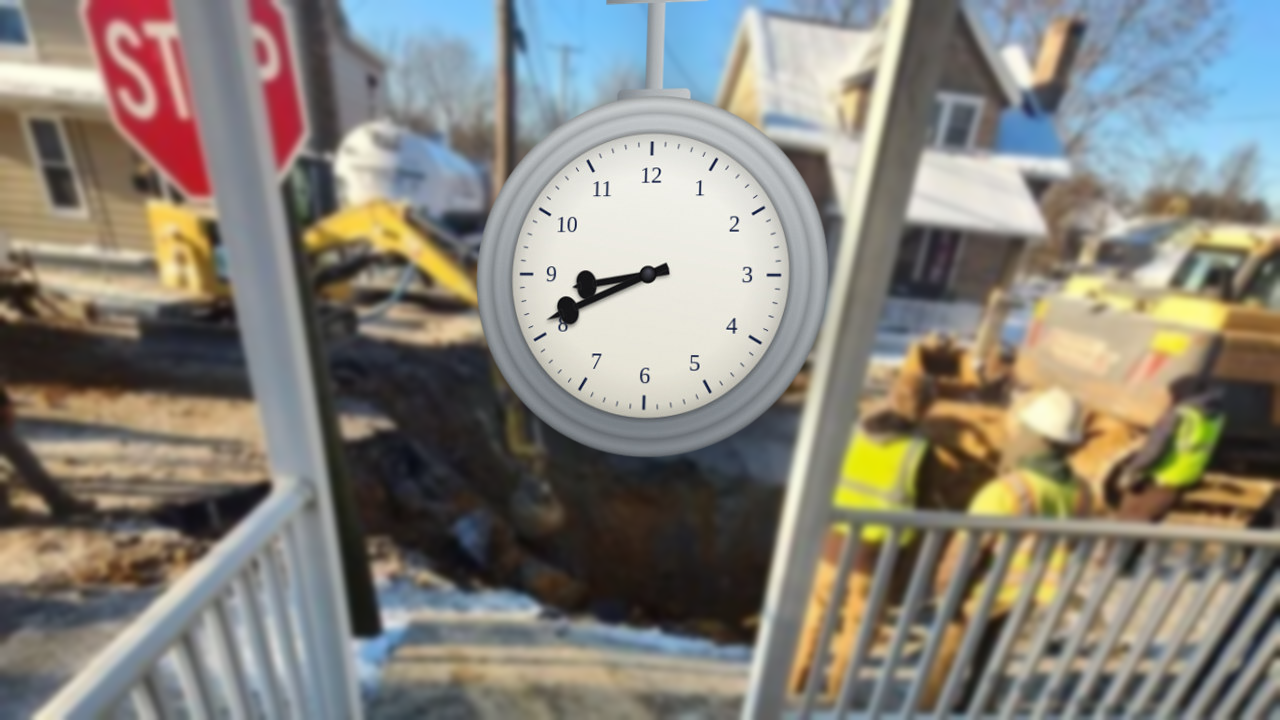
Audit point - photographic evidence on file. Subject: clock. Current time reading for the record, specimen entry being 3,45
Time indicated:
8,41
